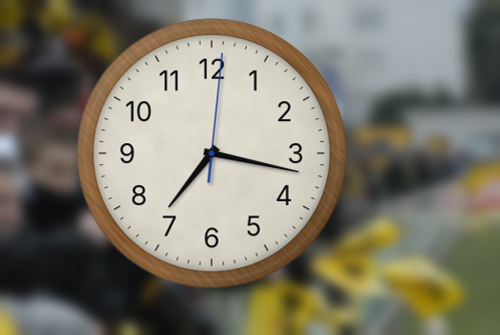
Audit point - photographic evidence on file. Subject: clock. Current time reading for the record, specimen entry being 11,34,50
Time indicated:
7,17,01
